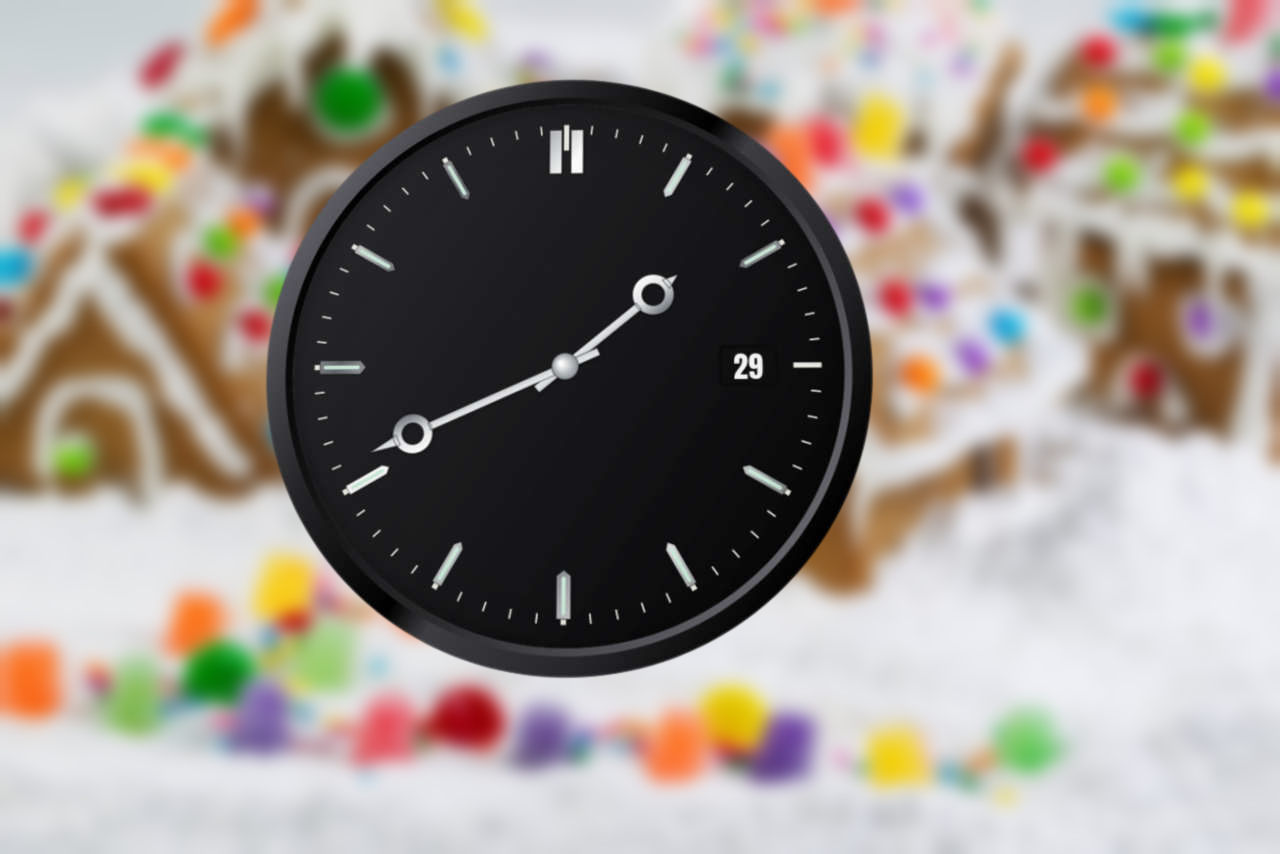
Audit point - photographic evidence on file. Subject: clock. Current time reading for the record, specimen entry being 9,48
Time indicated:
1,41
